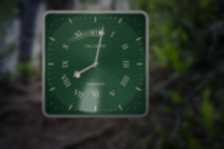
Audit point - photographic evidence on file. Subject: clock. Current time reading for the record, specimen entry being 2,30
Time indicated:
8,02
